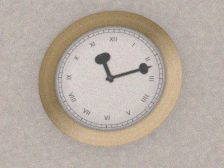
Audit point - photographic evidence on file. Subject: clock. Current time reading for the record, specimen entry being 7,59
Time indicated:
11,12
